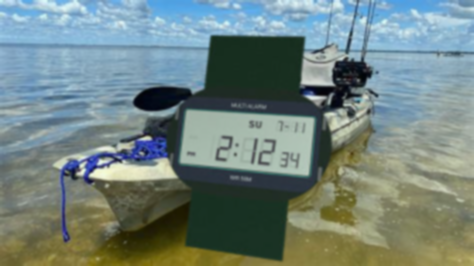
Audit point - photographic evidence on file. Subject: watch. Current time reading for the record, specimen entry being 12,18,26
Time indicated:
2,12,34
